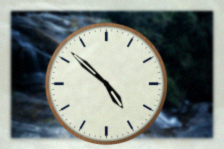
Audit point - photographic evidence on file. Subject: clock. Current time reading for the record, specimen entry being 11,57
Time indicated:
4,52
